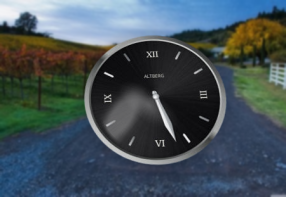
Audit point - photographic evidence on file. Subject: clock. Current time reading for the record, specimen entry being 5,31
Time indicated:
5,27
